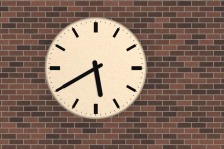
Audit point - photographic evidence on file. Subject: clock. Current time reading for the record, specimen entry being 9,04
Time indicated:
5,40
